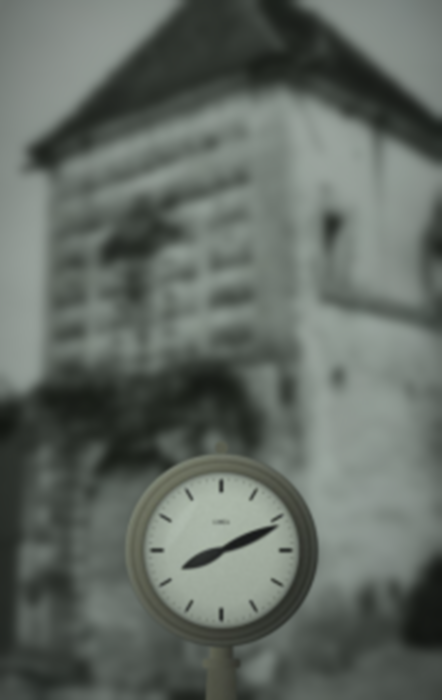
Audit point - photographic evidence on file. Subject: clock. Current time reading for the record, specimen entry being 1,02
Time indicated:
8,11
